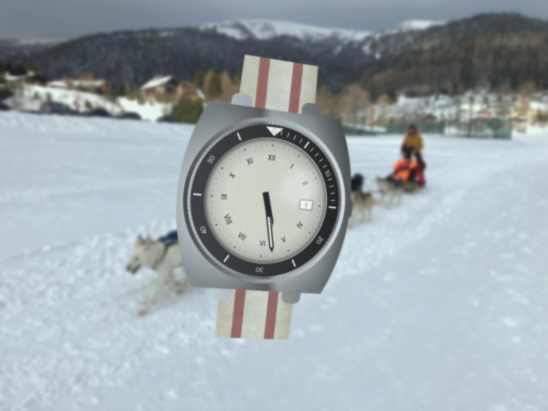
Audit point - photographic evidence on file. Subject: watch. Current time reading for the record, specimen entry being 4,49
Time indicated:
5,28
